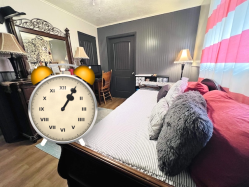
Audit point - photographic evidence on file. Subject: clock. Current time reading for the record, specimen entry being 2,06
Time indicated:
1,05
